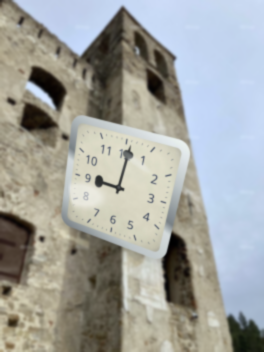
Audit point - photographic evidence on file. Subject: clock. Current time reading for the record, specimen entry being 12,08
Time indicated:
9,01
